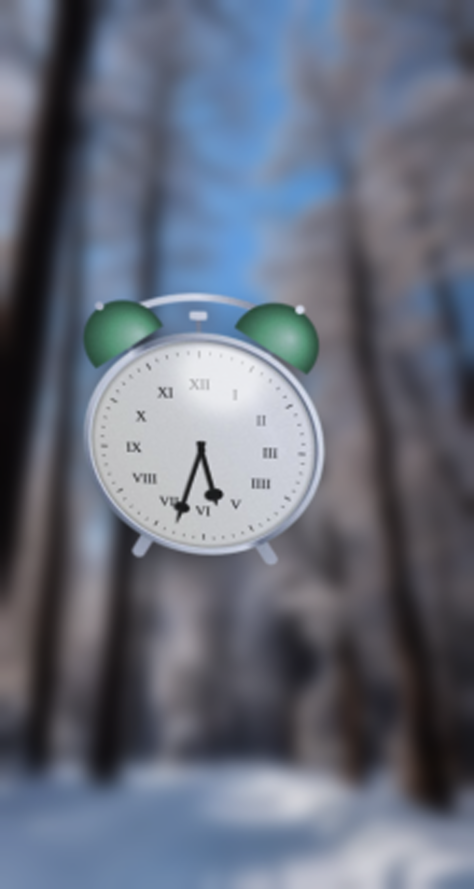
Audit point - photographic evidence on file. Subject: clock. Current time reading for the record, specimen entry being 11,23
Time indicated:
5,33
